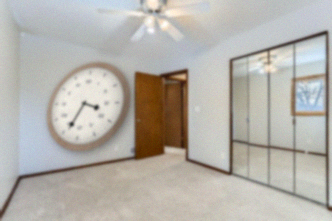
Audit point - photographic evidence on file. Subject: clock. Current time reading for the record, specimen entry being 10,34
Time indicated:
3,34
